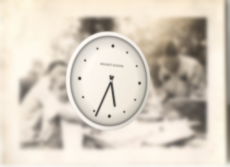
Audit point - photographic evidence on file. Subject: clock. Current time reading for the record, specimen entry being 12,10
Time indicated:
5,34
